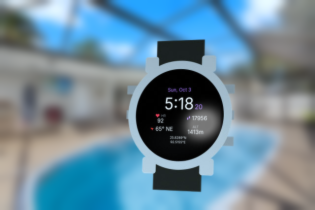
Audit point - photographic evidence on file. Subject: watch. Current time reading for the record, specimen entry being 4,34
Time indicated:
5,18
